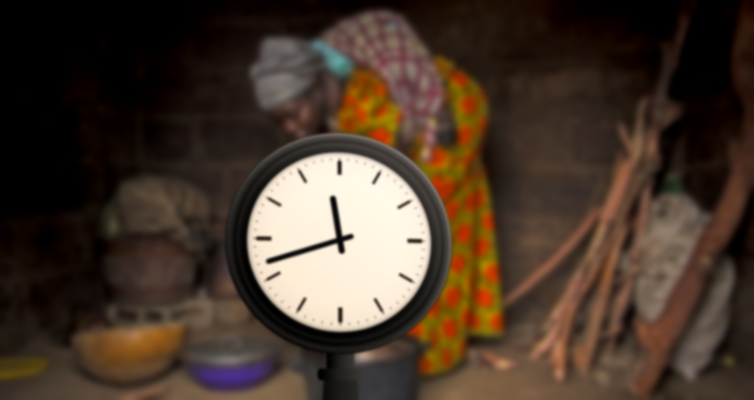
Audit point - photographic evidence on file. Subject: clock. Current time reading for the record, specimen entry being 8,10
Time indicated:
11,42
